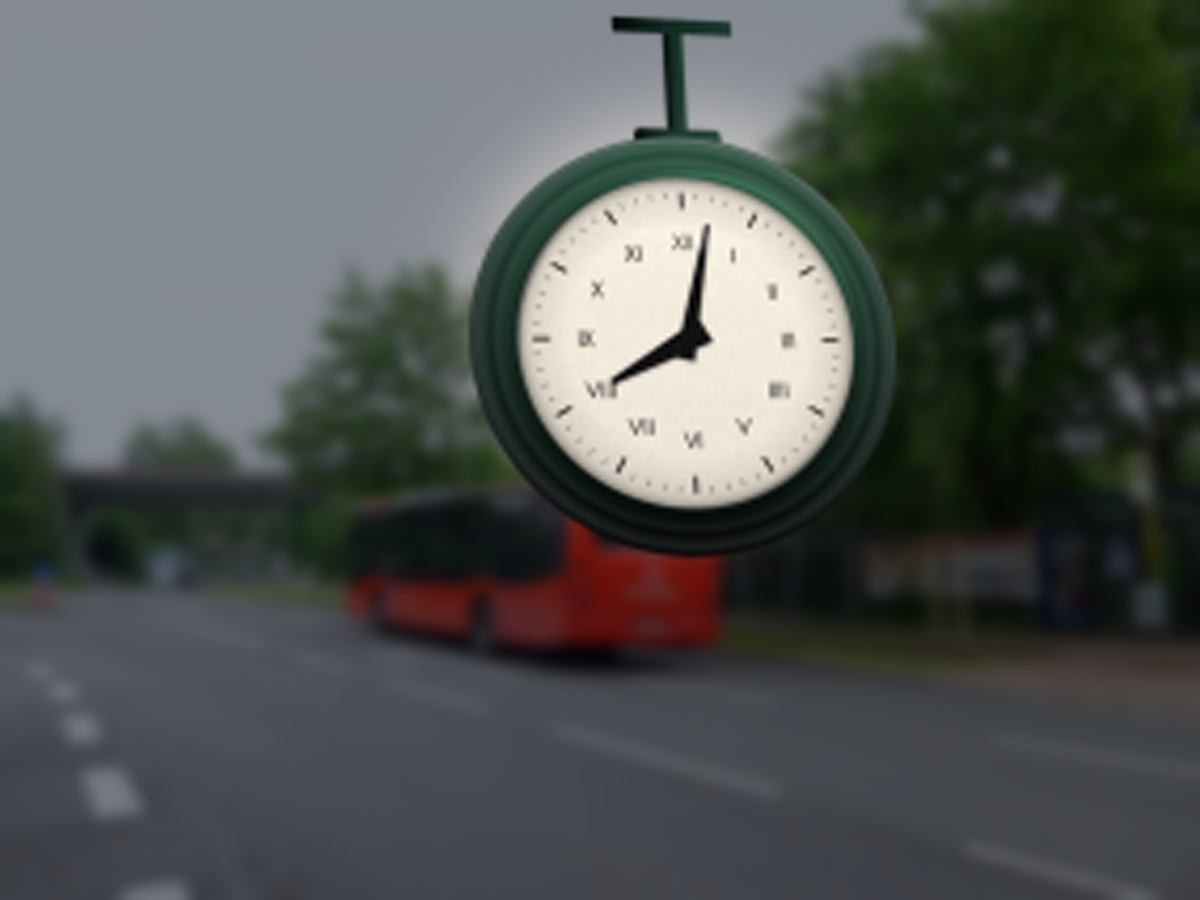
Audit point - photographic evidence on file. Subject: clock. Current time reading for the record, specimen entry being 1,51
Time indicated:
8,02
